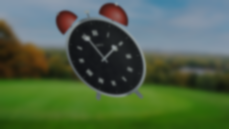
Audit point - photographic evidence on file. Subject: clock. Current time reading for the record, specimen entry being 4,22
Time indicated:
1,56
